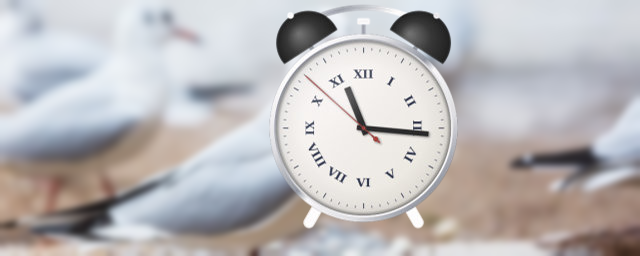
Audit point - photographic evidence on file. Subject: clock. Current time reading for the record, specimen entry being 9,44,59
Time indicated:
11,15,52
